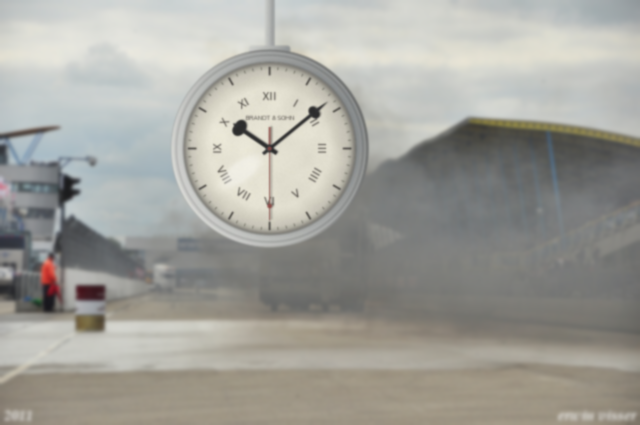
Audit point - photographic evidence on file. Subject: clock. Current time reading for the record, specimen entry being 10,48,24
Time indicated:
10,08,30
